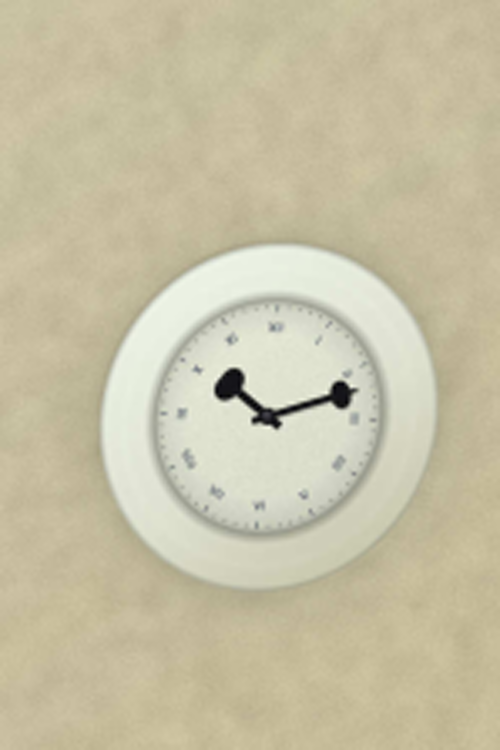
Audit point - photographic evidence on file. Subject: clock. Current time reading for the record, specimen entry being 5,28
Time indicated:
10,12
